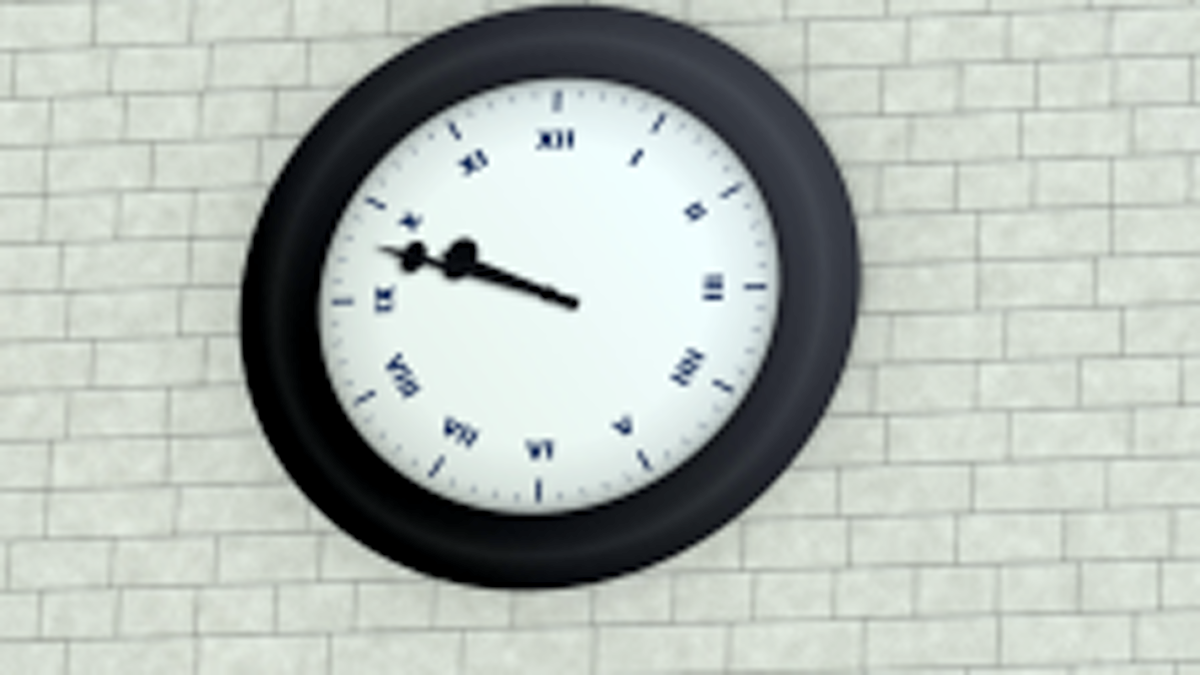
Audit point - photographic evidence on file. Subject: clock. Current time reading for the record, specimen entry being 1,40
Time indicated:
9,48
